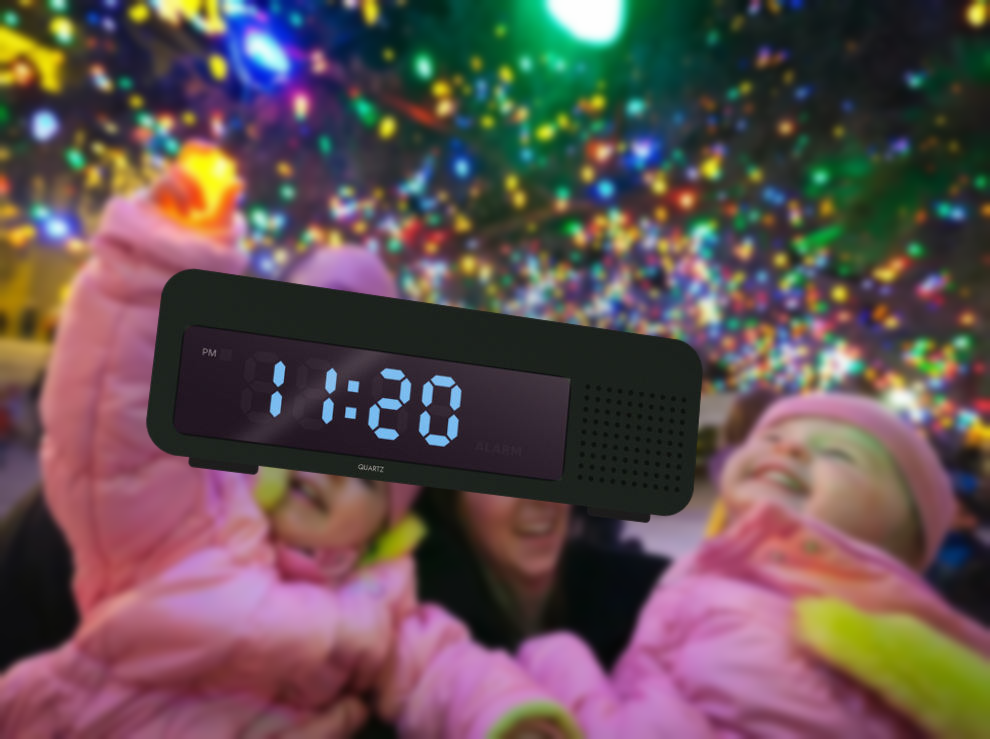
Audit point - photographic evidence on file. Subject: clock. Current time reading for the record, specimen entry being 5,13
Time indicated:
11,20
